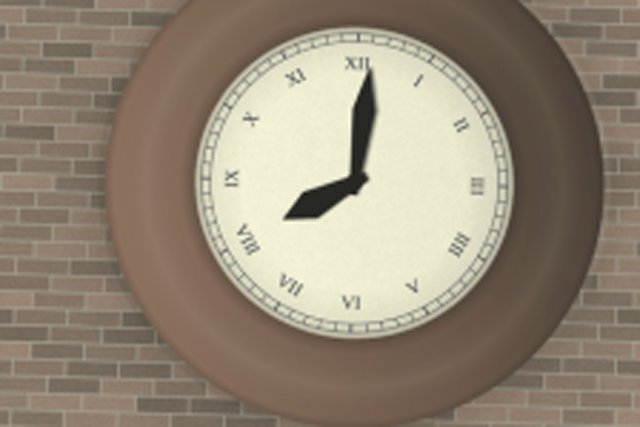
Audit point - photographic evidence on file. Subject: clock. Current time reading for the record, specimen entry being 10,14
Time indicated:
8,01
